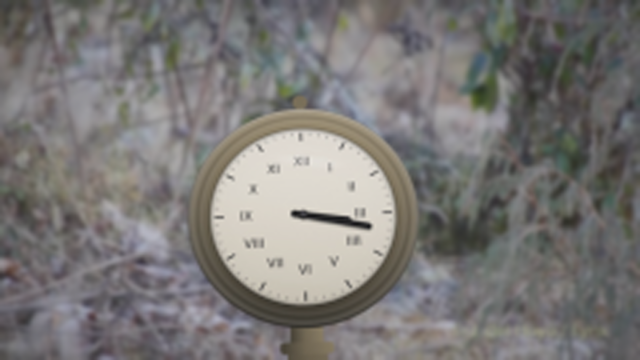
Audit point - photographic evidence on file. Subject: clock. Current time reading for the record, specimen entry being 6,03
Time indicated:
3,17
